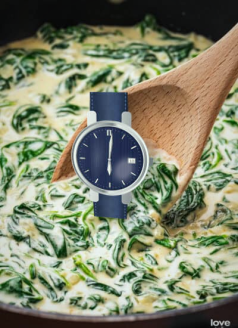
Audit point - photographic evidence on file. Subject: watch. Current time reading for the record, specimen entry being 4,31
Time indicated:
6,01
